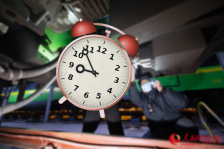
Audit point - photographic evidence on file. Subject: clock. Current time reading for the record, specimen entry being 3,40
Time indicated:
8,53
